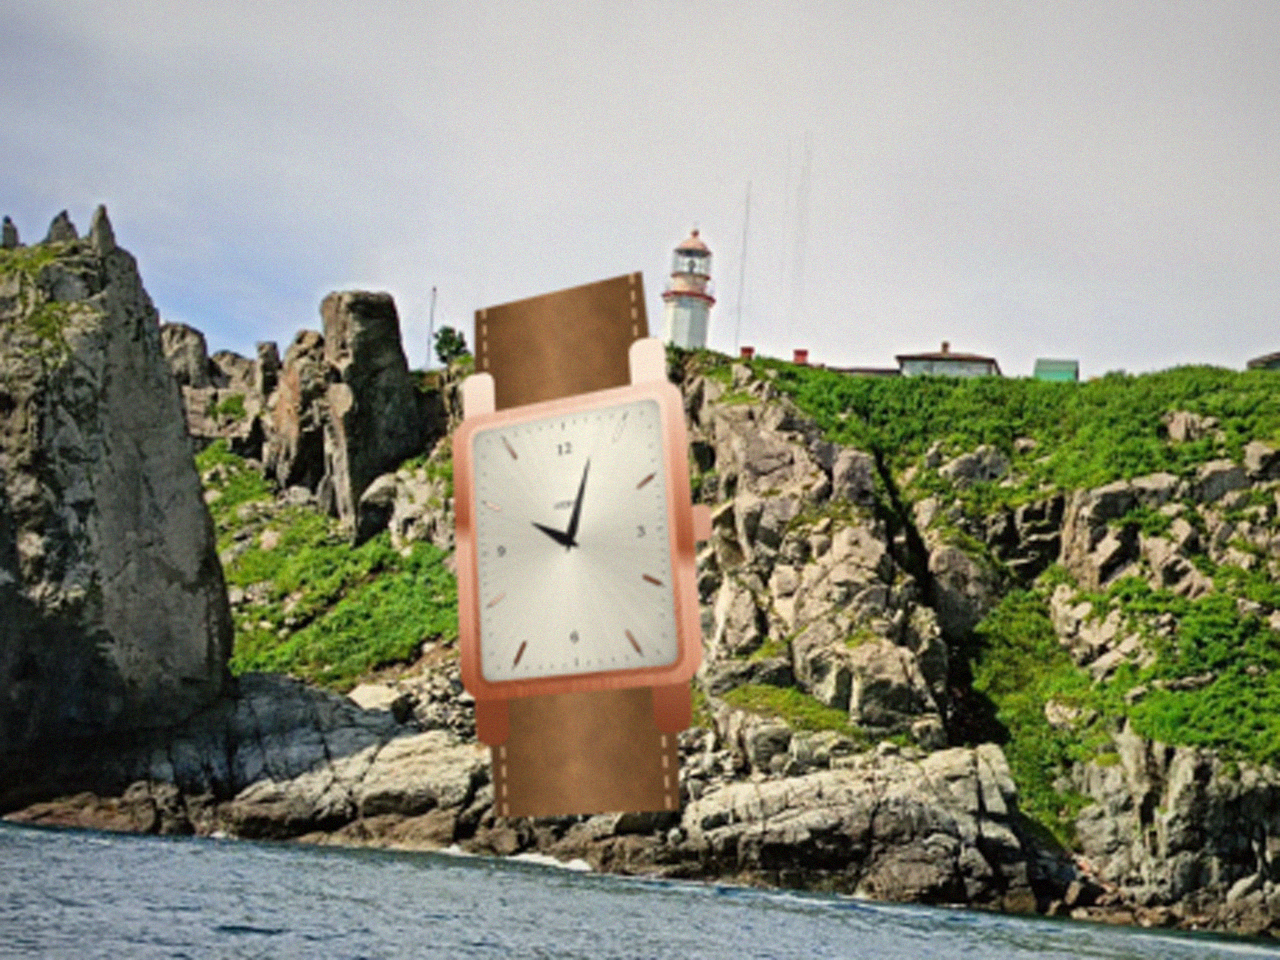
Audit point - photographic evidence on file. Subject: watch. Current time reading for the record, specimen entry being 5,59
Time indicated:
10,03
